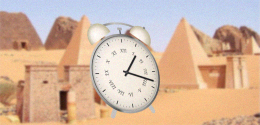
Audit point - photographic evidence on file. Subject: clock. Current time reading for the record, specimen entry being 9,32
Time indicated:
1,18
